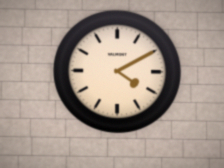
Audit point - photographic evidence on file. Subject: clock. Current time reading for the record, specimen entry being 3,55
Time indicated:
4,10
